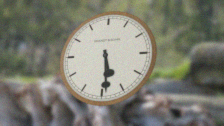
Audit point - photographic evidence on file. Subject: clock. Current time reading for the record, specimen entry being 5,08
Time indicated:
5,29
